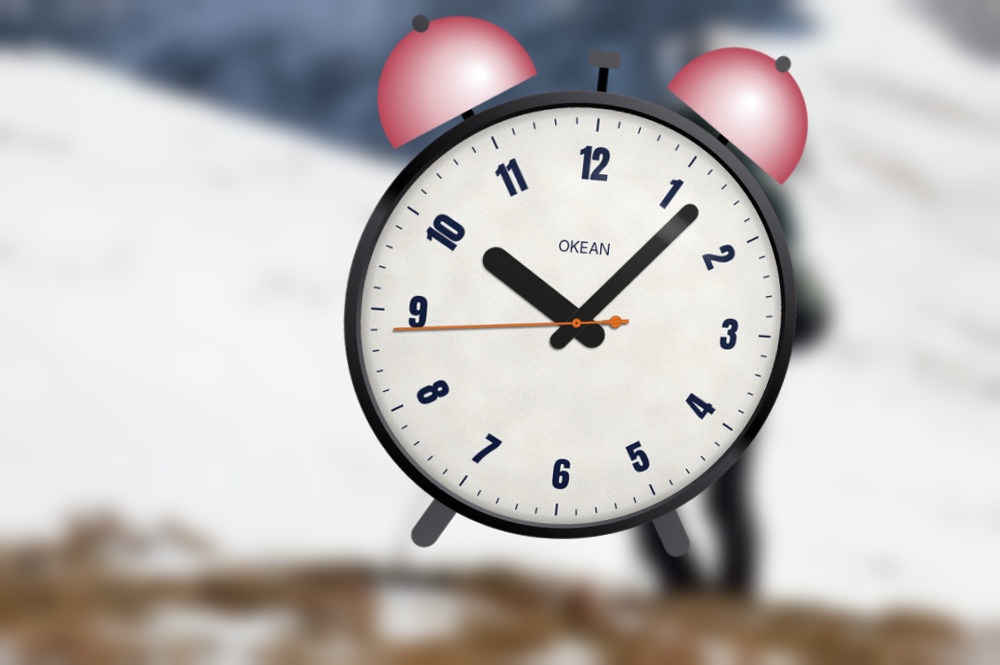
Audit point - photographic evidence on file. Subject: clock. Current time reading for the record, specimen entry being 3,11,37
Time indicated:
10,06,44
